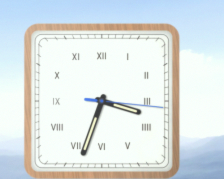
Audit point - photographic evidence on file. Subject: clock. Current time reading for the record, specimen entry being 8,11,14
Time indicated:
3,33,16
